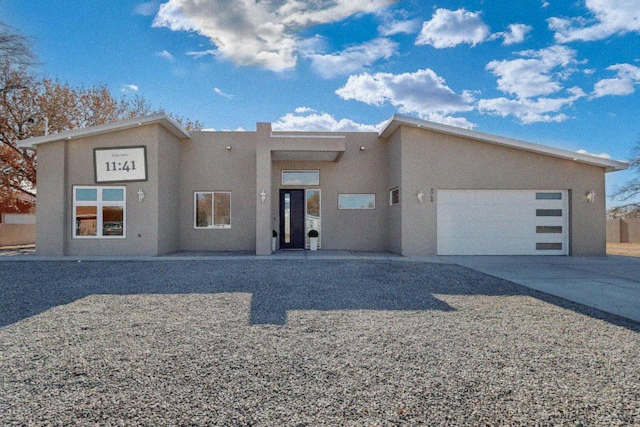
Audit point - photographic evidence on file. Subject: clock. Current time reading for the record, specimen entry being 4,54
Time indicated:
11,41
